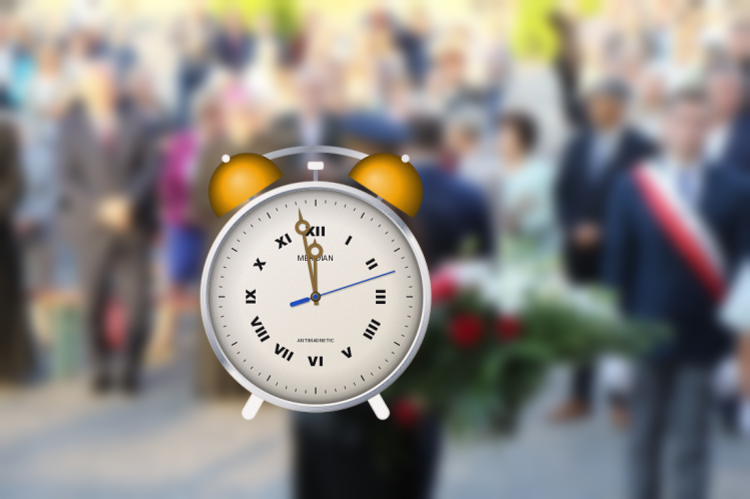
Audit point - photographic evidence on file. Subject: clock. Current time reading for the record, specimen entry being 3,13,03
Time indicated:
11,58,12
